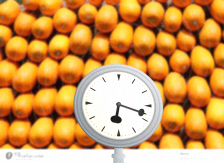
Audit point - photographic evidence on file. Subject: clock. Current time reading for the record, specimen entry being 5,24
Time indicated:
6,18
